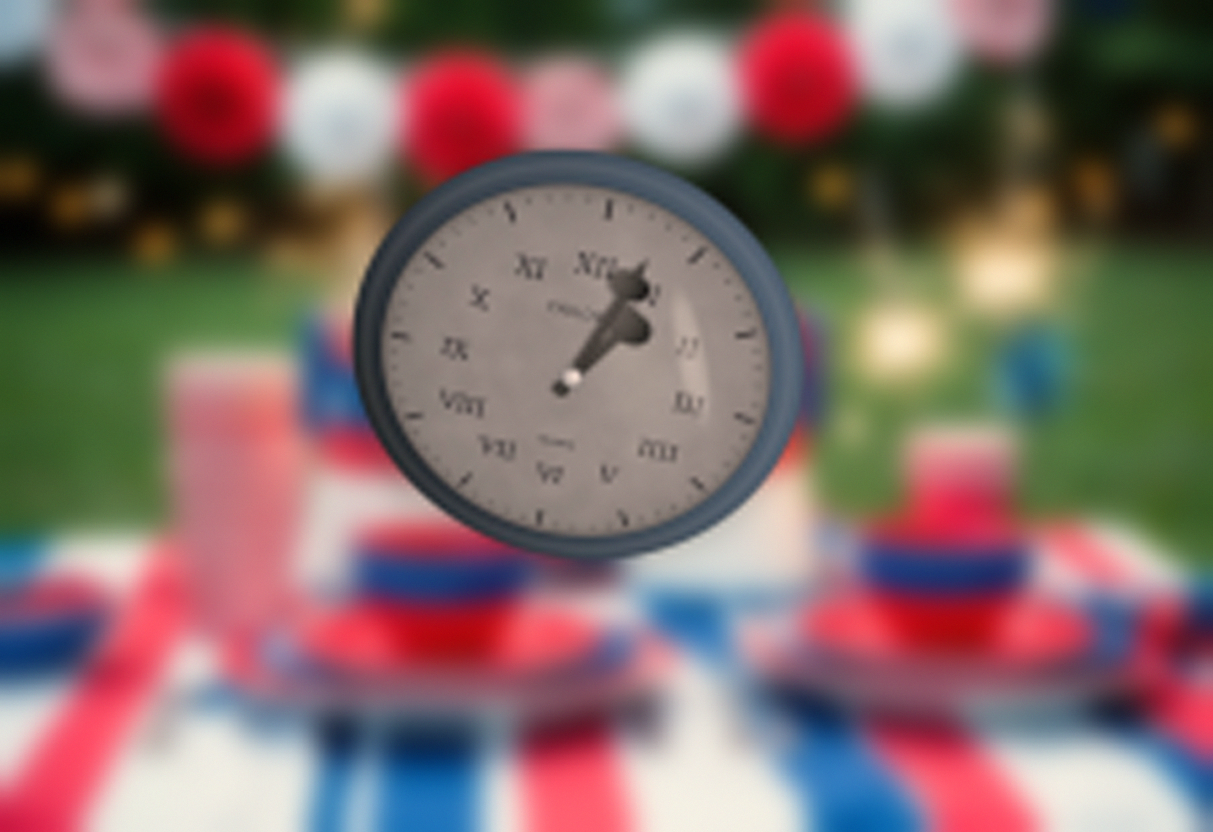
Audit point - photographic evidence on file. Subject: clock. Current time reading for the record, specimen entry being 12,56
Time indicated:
1,03
